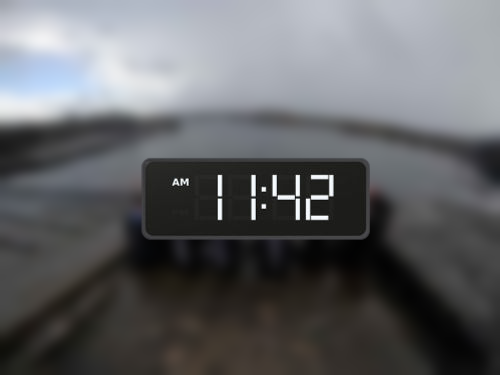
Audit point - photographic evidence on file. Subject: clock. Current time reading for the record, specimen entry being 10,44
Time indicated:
11,42
